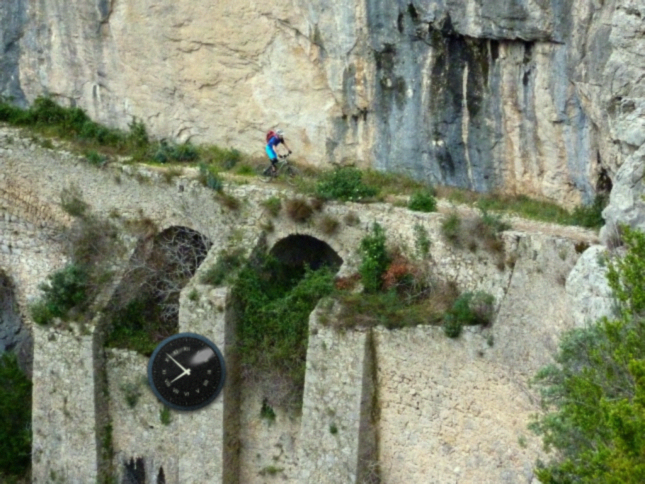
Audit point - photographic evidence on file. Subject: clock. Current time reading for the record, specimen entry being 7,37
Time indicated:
7,52
